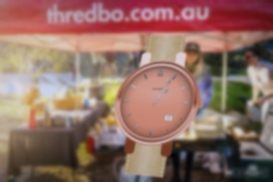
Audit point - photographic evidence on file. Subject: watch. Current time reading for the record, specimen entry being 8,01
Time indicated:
1,04
